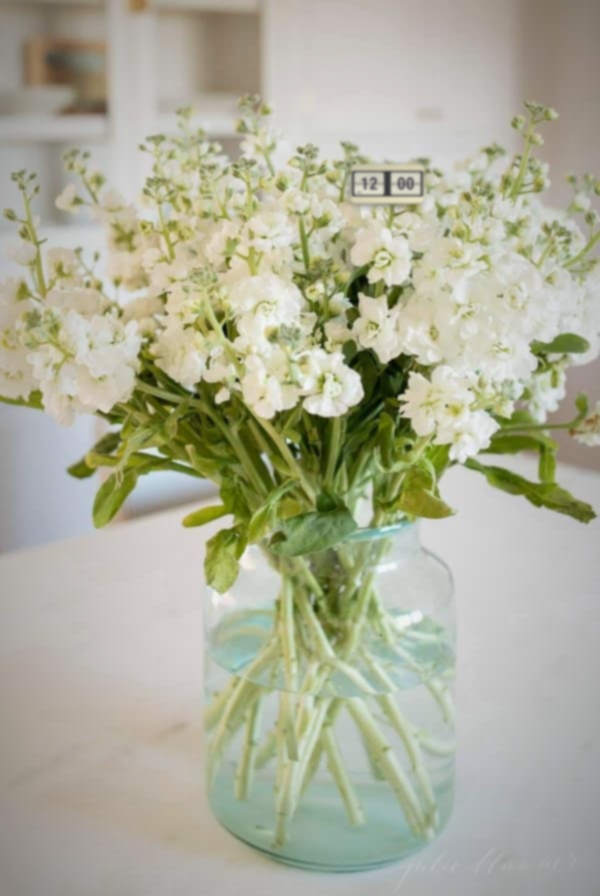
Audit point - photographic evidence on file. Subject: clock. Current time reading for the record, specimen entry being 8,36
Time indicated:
12,00
